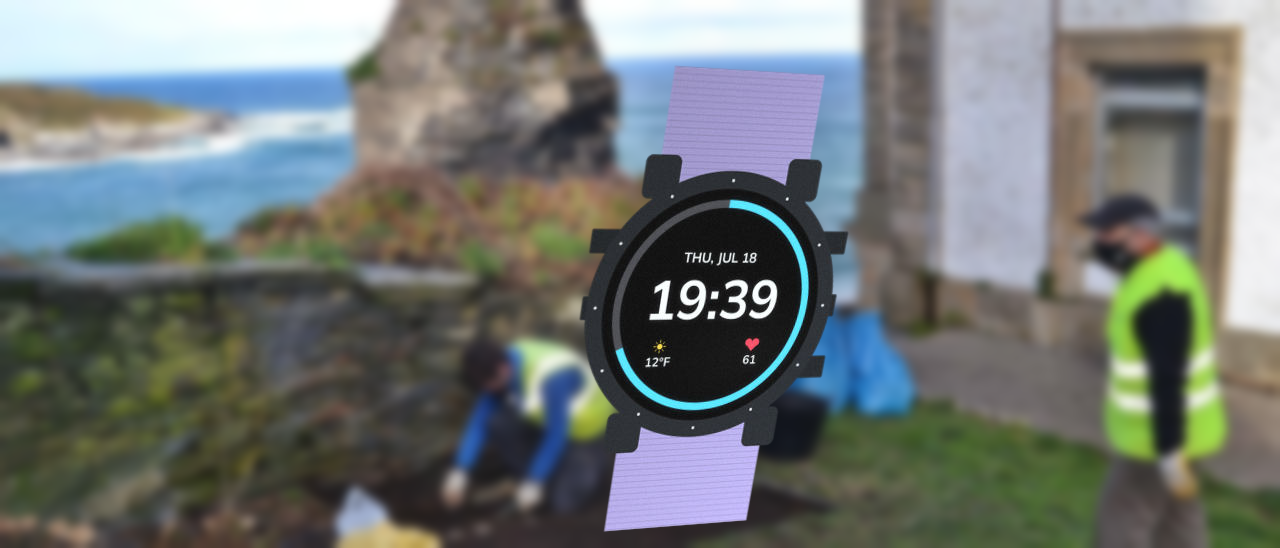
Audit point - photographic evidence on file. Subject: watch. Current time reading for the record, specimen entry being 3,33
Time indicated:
19,39
